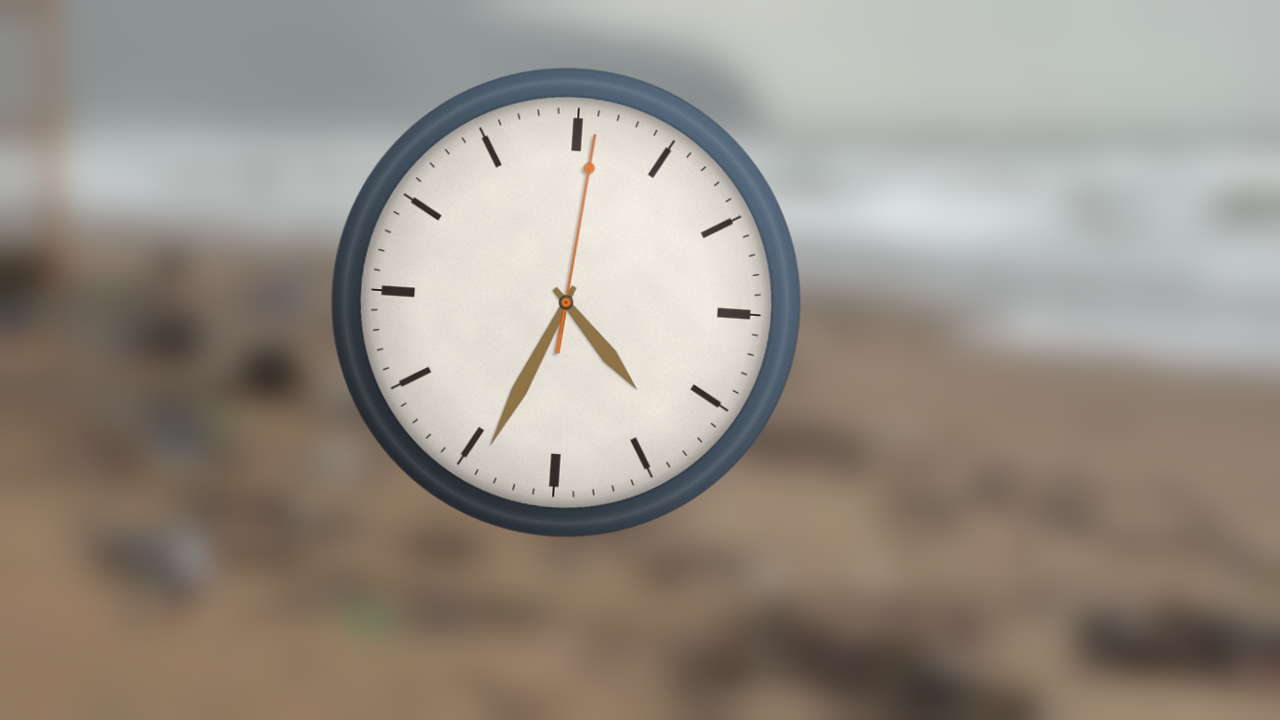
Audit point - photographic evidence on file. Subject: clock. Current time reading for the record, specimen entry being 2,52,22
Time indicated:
4,34,01
